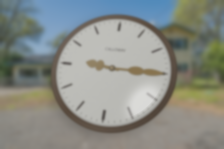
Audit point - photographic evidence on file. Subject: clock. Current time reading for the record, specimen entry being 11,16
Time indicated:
9,15
